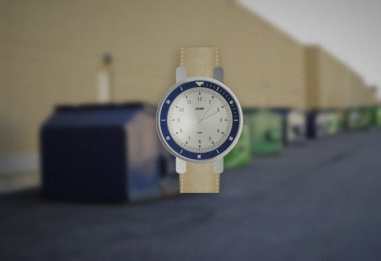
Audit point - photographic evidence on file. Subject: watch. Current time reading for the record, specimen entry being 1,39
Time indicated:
2,06
